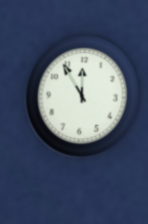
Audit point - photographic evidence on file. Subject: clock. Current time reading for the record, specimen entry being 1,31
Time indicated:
11,54
